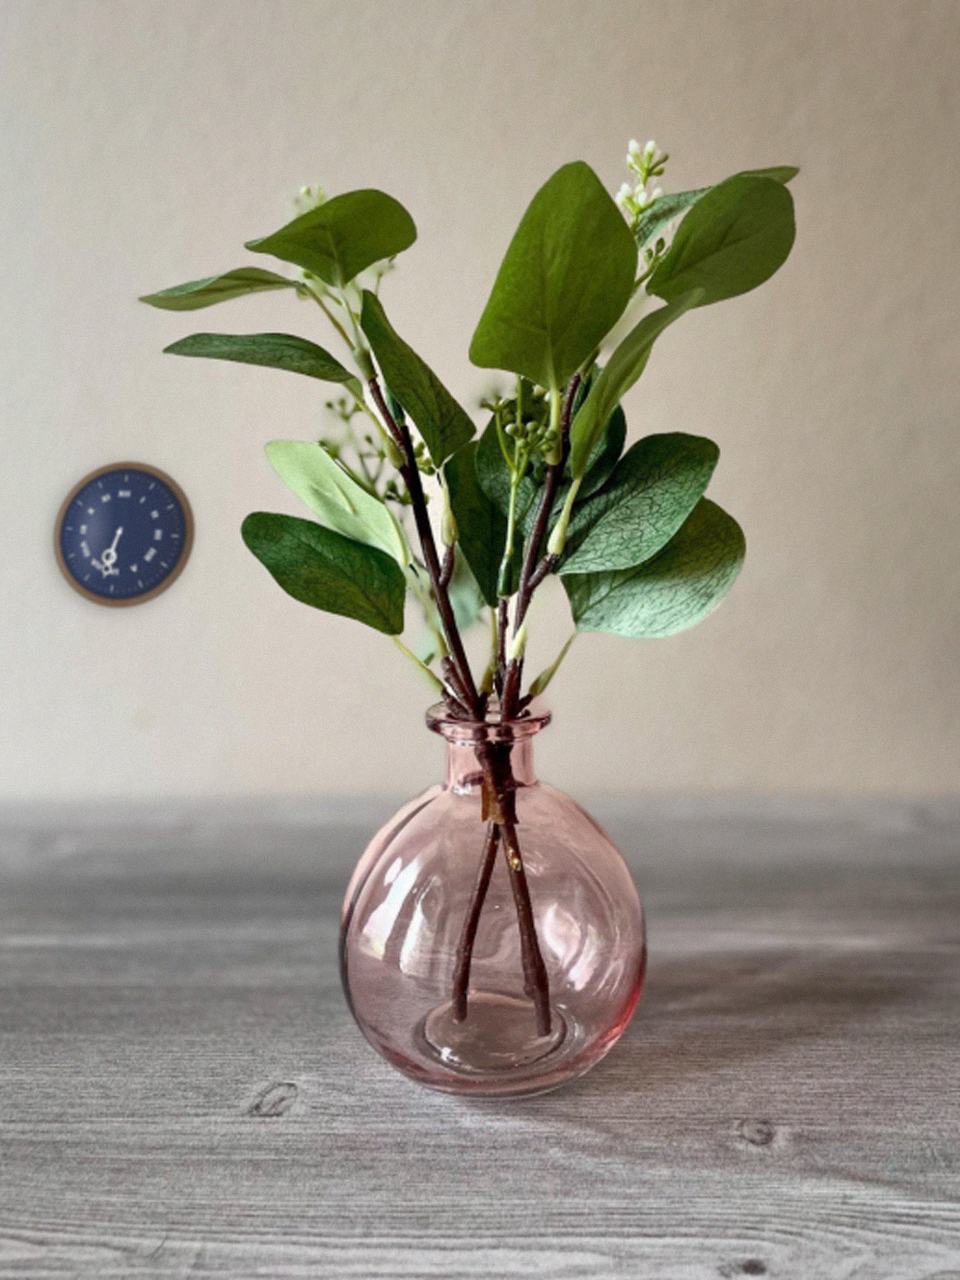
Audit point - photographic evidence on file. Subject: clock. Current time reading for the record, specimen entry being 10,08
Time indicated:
6,32
